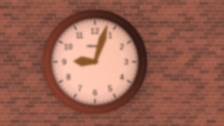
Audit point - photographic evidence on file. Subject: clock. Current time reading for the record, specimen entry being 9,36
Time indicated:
9,03
